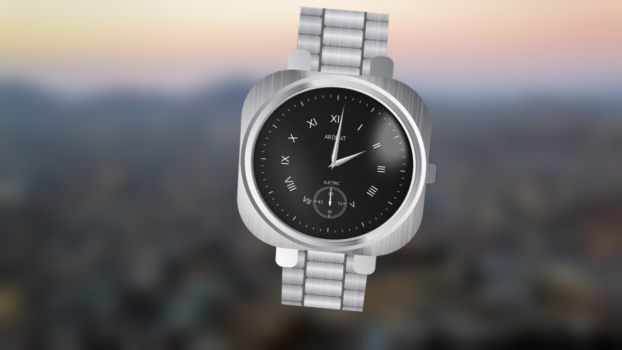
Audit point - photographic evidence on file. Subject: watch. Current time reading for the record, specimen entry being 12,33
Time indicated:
2,01
